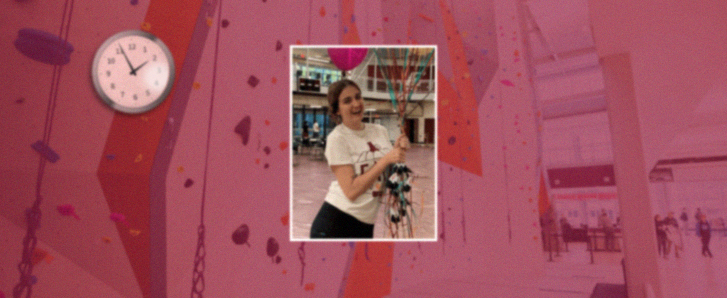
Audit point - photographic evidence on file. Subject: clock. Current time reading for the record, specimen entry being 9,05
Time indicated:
1,56
